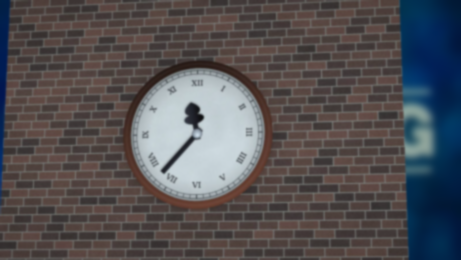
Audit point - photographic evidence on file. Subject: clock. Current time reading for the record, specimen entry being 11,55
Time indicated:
11,37
